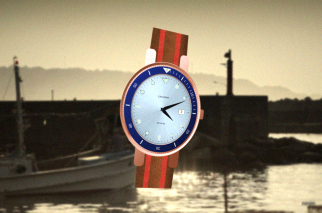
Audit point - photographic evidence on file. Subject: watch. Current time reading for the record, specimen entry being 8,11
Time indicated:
4,11
